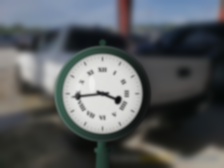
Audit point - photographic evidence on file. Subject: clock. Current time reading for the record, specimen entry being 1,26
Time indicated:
3,44
